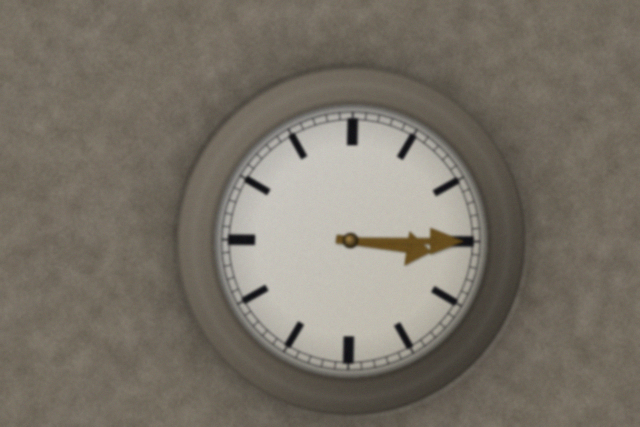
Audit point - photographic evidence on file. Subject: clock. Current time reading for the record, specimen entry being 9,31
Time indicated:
3,15
